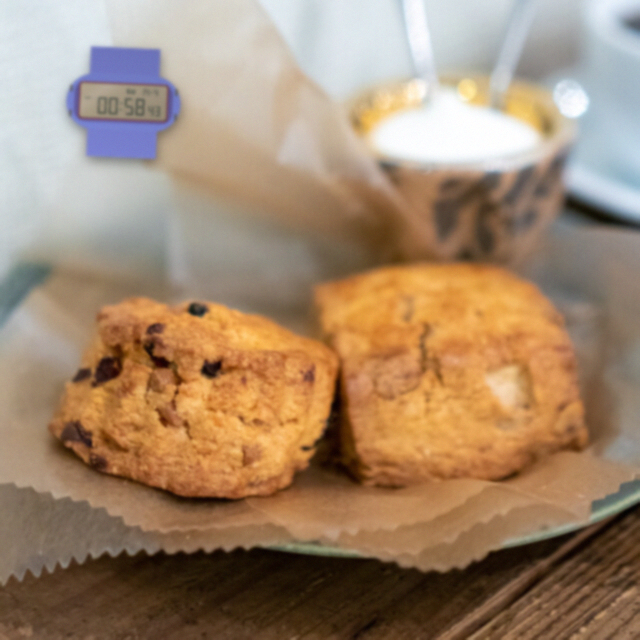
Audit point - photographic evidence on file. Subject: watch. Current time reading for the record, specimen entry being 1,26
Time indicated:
0,58
